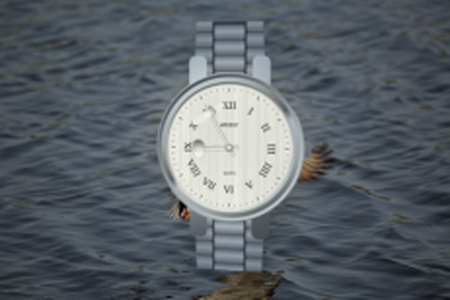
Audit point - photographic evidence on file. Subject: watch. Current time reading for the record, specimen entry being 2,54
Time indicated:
8,55
